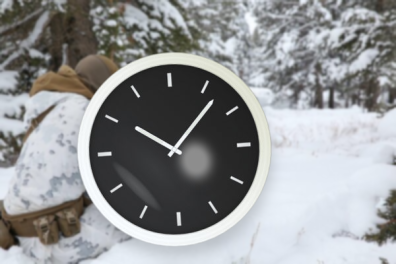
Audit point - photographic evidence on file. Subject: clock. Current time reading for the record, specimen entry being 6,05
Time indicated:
10,07
